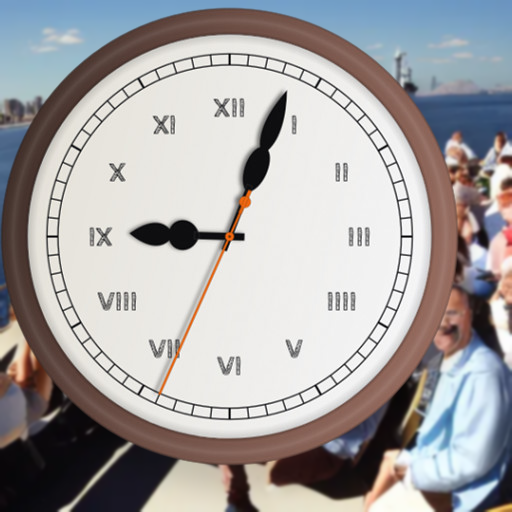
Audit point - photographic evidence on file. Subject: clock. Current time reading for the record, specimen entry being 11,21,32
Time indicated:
9,03,34
